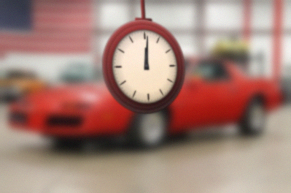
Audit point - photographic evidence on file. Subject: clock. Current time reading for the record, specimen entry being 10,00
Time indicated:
12,01
